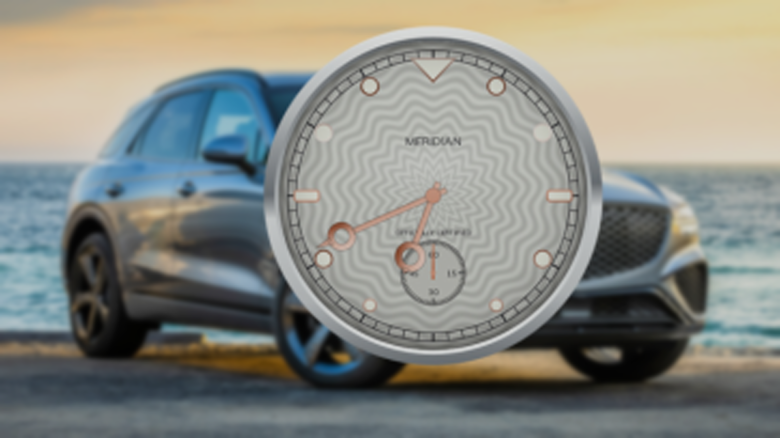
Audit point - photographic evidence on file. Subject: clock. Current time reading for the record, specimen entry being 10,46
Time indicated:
6,41
